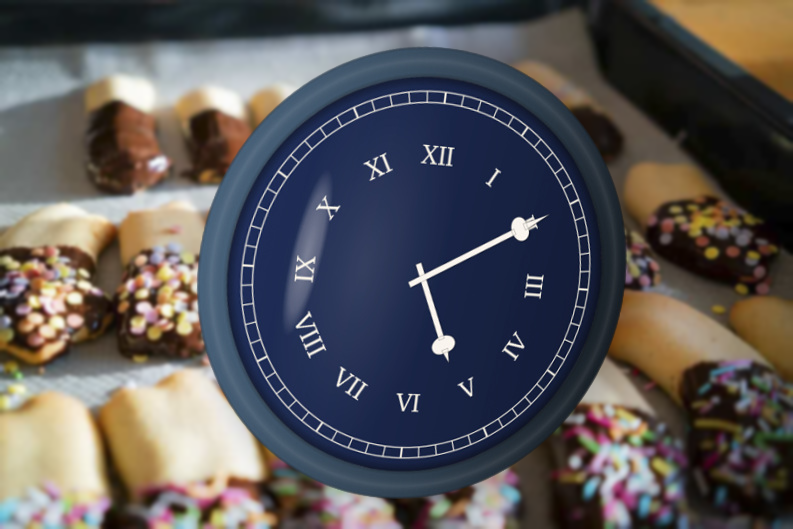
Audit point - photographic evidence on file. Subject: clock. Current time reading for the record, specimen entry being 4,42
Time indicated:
5,10
